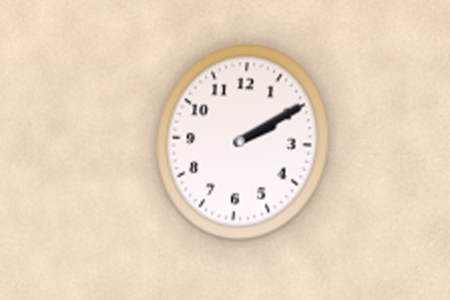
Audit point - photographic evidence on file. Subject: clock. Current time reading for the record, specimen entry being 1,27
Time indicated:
2,10
